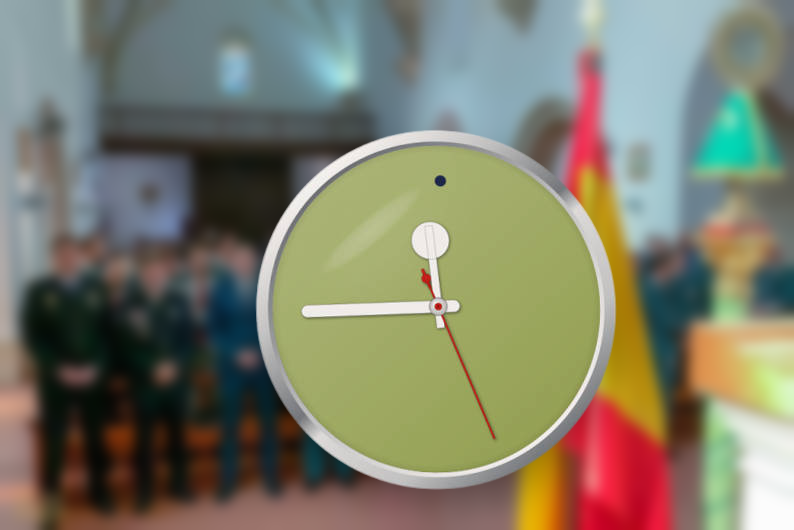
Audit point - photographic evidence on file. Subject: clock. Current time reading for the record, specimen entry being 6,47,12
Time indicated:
11,44,26
